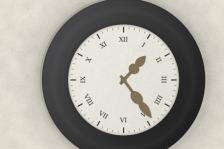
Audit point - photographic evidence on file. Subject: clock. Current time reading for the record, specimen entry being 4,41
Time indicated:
1,24
